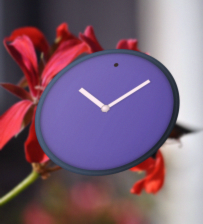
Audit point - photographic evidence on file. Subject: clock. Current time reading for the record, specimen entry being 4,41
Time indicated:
10,08
